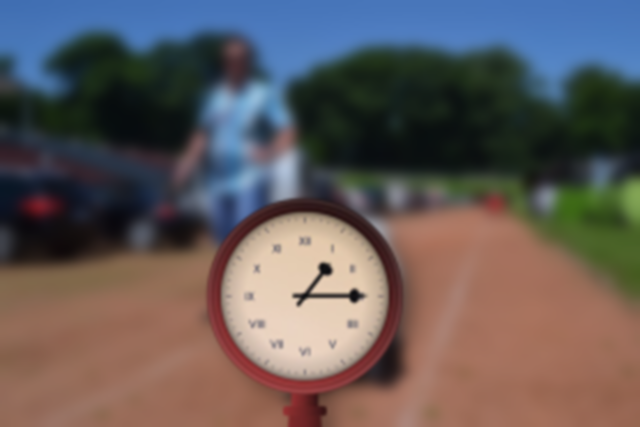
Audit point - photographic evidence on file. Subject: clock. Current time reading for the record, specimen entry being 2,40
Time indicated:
1,15
